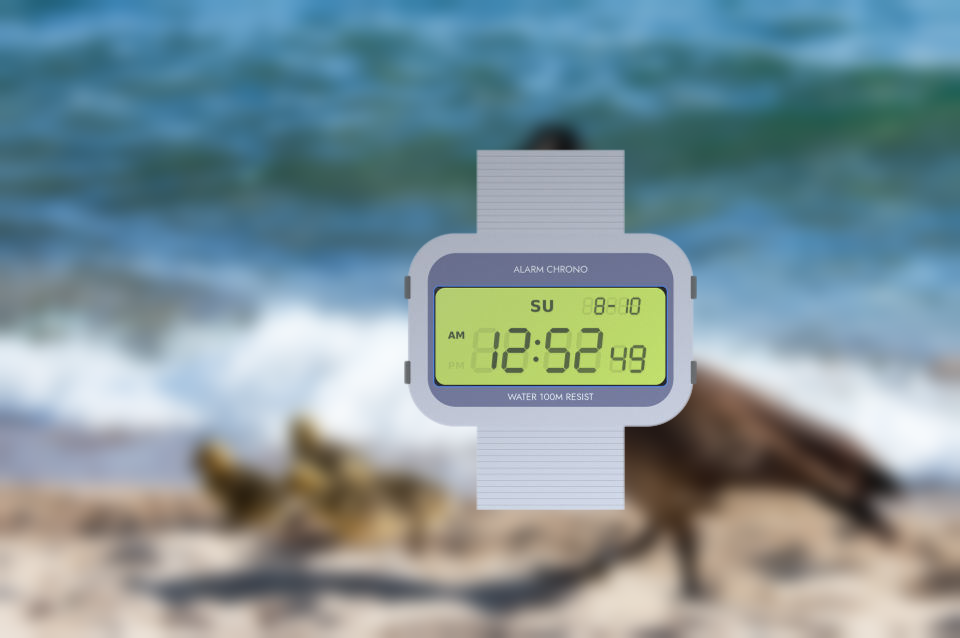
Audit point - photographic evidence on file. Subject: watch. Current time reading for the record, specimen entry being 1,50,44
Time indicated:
12,52,49
